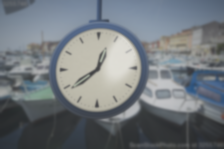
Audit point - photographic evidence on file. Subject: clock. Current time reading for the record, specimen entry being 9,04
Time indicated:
12,39
